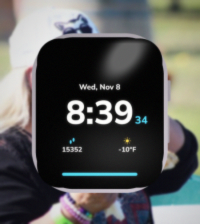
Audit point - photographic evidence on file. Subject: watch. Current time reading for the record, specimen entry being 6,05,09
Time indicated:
8,39,34
